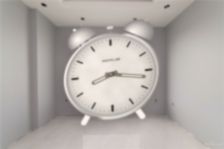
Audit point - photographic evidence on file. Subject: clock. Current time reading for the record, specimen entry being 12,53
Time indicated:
8,17
